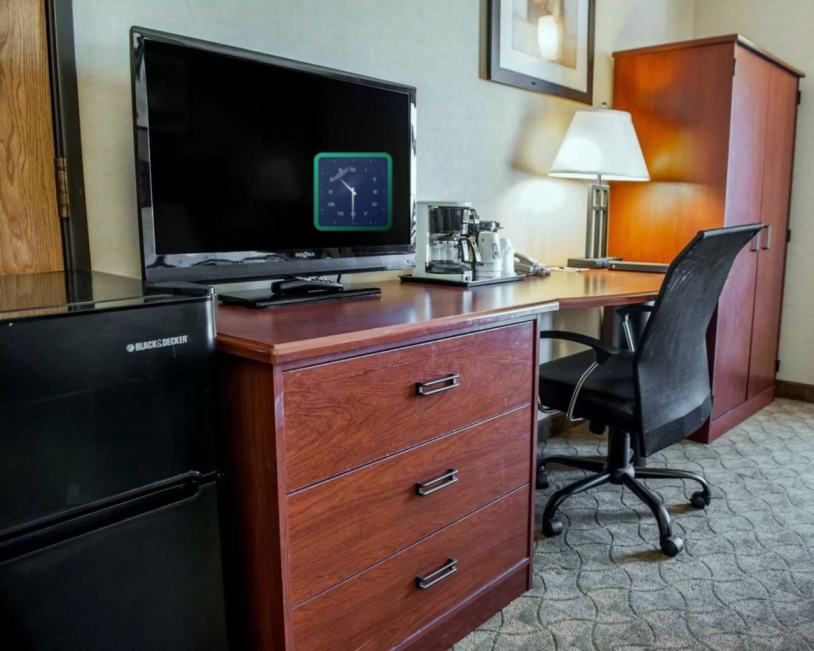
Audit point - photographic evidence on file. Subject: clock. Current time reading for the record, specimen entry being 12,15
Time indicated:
10,30
